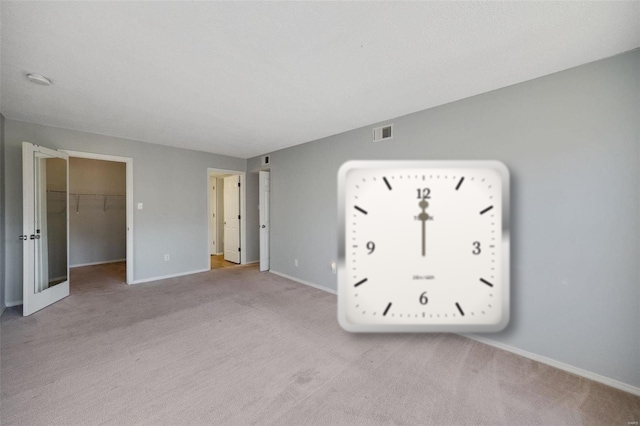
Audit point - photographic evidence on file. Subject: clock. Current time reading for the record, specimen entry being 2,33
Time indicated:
12,00
